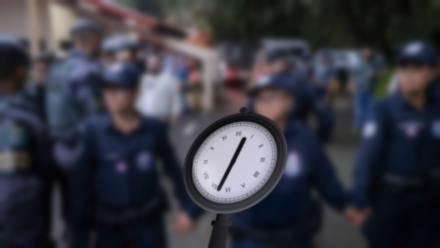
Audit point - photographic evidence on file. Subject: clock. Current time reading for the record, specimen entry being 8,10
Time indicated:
12,33
